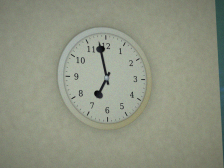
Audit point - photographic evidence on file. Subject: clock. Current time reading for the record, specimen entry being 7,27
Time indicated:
6,58
